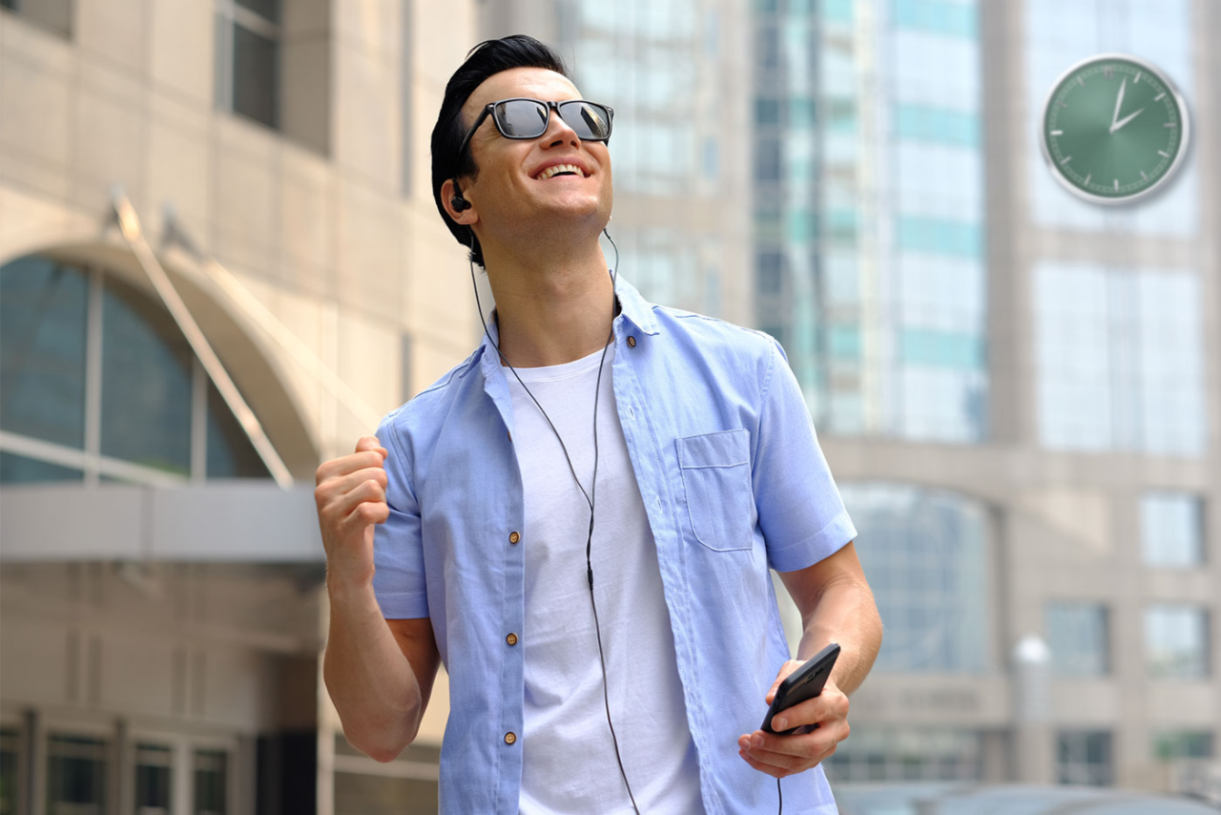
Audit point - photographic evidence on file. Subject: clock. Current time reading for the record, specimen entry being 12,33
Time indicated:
2,03
